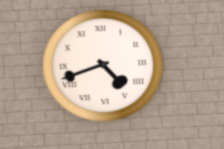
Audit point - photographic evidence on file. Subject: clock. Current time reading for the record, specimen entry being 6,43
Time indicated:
4,42
